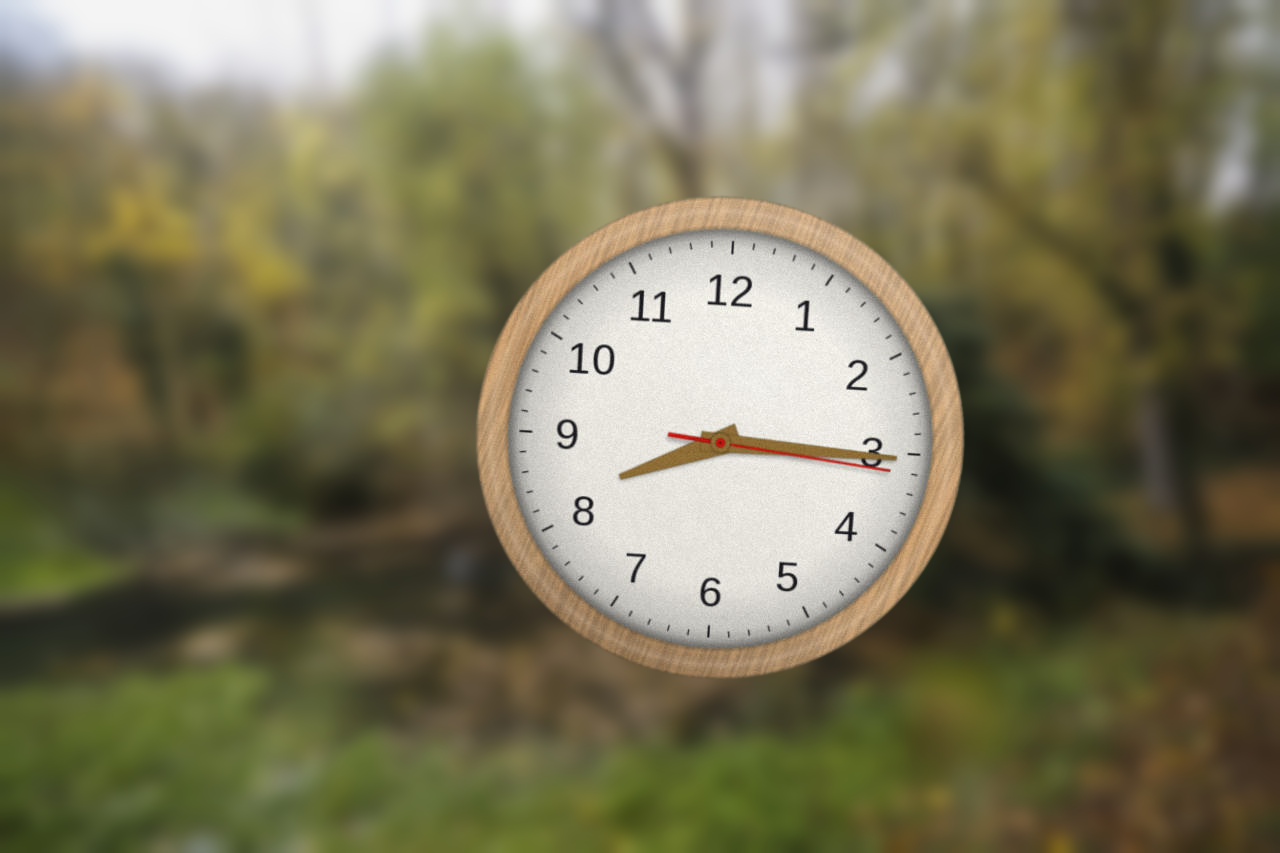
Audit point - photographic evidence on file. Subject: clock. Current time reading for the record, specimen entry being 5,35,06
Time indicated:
8,15,16
